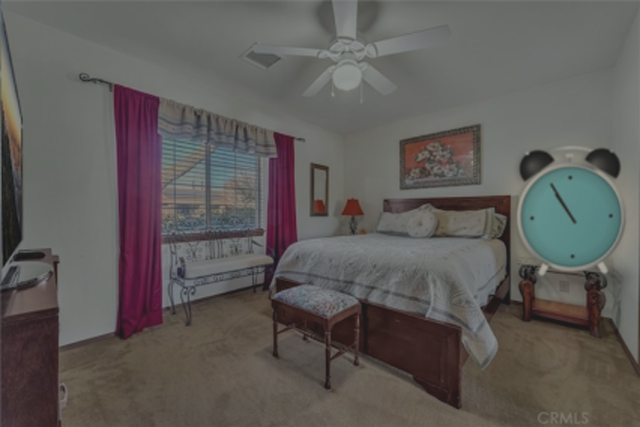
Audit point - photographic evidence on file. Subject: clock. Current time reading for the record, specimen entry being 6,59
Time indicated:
10,55
